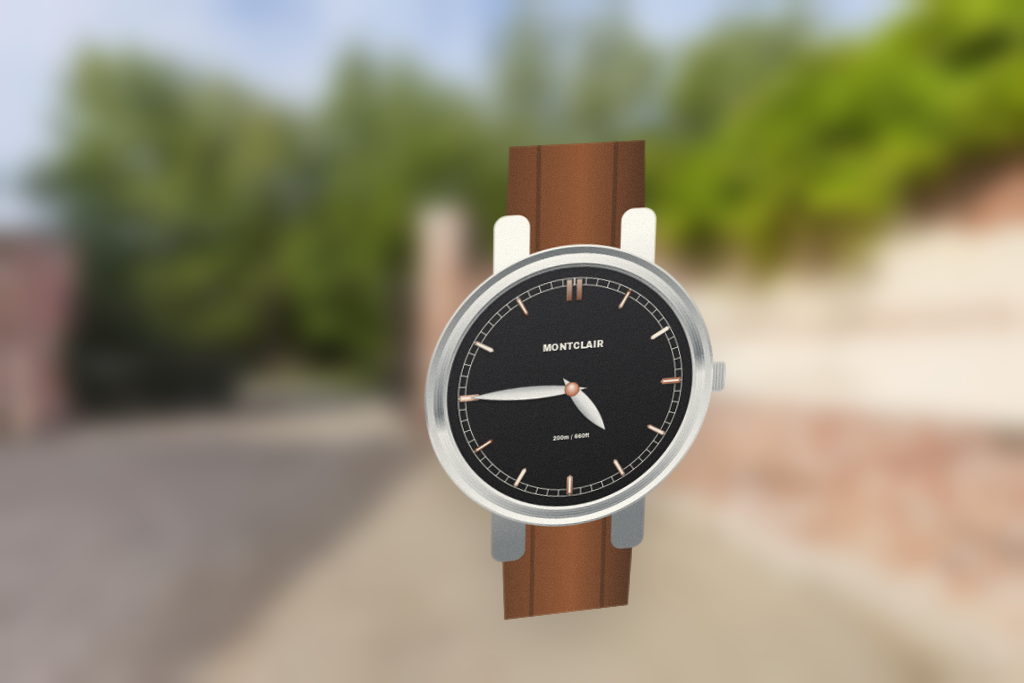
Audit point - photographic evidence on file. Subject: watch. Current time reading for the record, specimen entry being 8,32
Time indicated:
4,45
